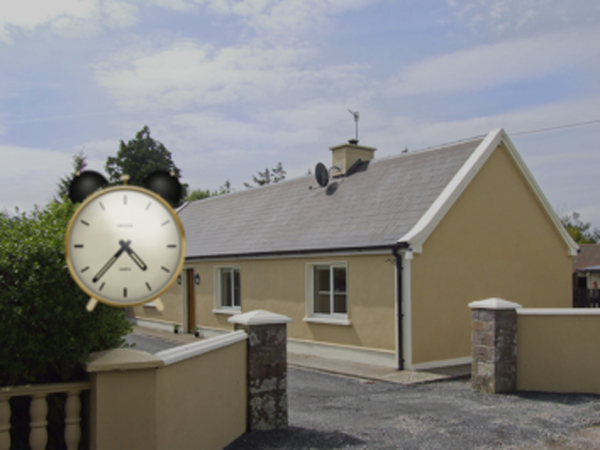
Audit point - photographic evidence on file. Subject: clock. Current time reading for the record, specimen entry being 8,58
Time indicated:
4,37
